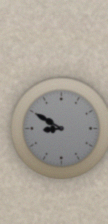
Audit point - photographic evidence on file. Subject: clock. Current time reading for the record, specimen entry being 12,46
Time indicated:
8,50
